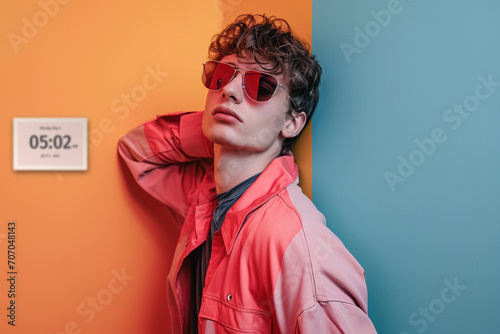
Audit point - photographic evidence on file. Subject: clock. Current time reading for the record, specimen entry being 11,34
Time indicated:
5,02
